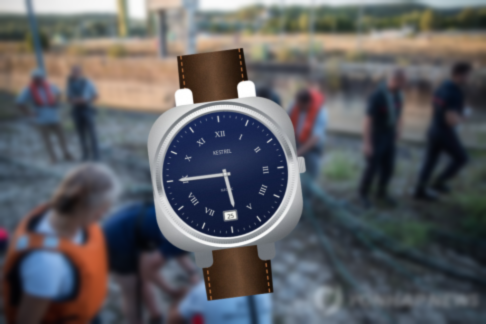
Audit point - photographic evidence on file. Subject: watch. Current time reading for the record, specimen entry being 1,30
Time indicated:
5,45
